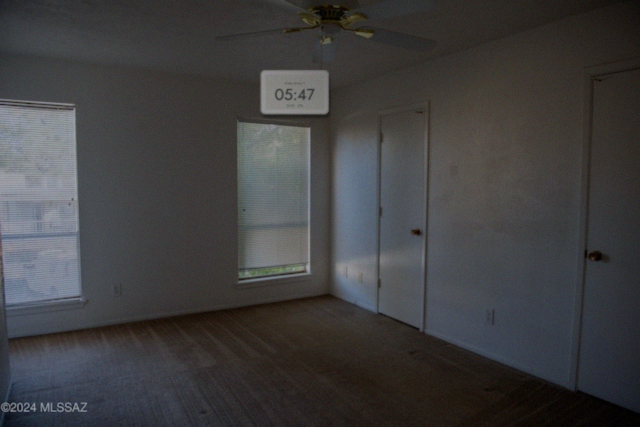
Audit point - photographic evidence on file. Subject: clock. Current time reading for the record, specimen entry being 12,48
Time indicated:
5,47
